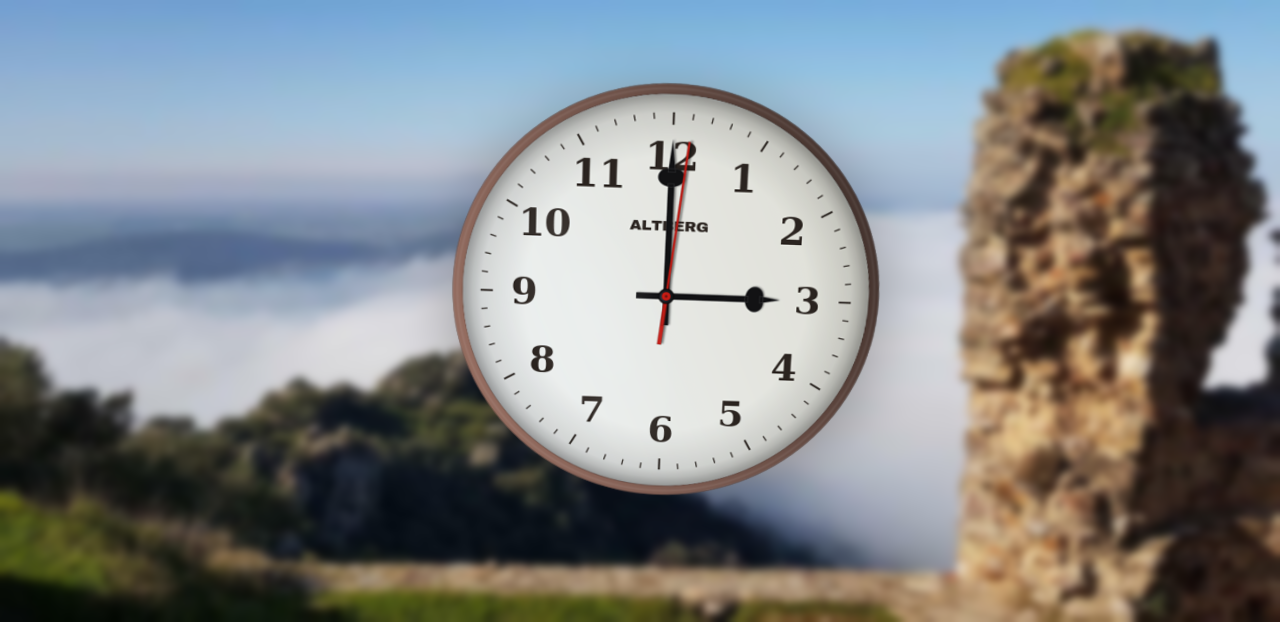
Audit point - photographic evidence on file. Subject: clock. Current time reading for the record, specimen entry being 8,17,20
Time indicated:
3,00,01
